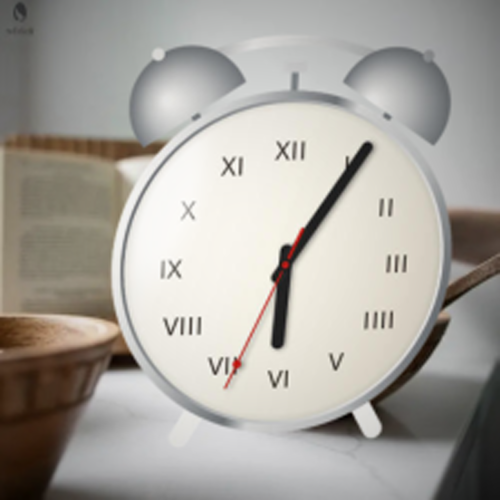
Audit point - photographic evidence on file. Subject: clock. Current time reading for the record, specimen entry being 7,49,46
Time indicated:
6,05,34
